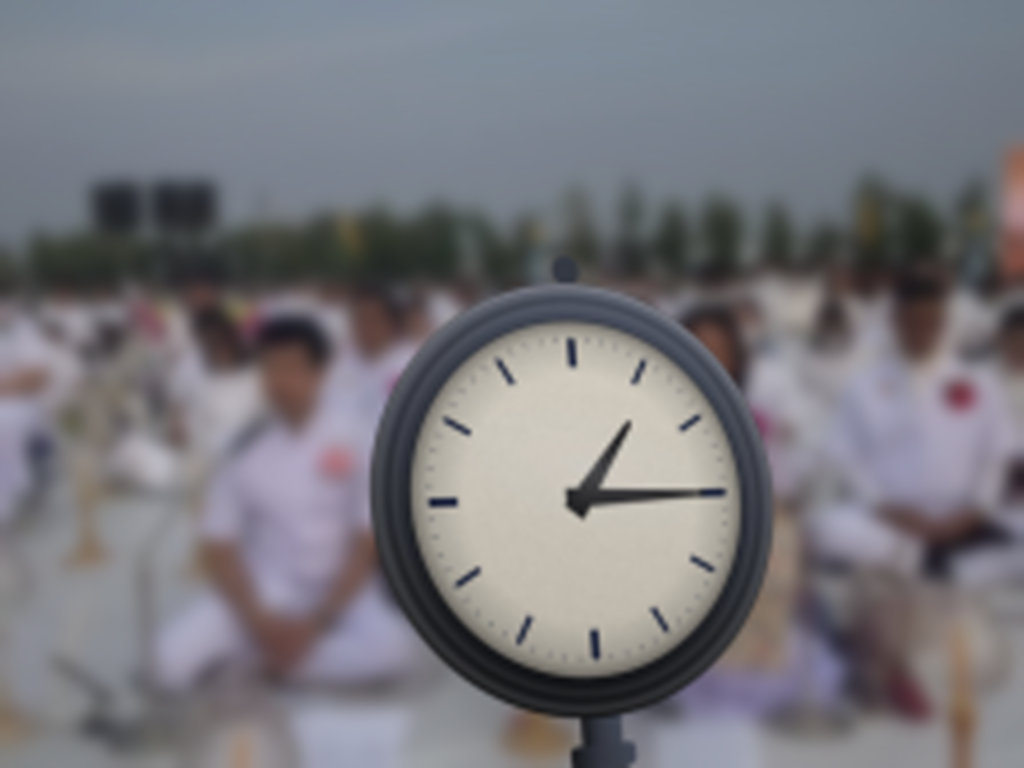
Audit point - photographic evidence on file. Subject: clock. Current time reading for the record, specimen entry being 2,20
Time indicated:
1,15
